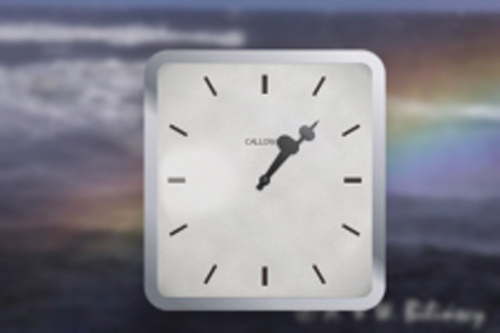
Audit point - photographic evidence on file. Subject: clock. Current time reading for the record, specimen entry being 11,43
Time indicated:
1,07
